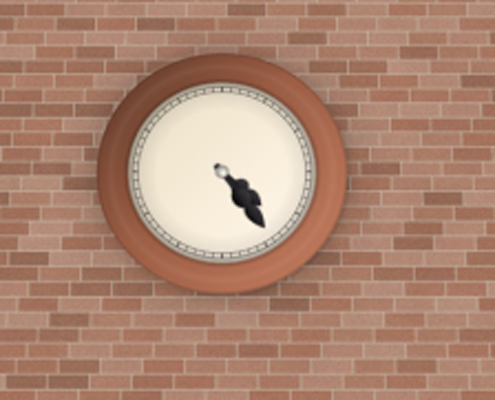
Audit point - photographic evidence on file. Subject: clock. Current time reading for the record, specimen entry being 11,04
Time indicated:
4,24
